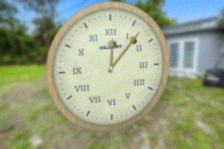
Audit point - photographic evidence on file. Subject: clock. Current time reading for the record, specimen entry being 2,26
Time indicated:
12,07
